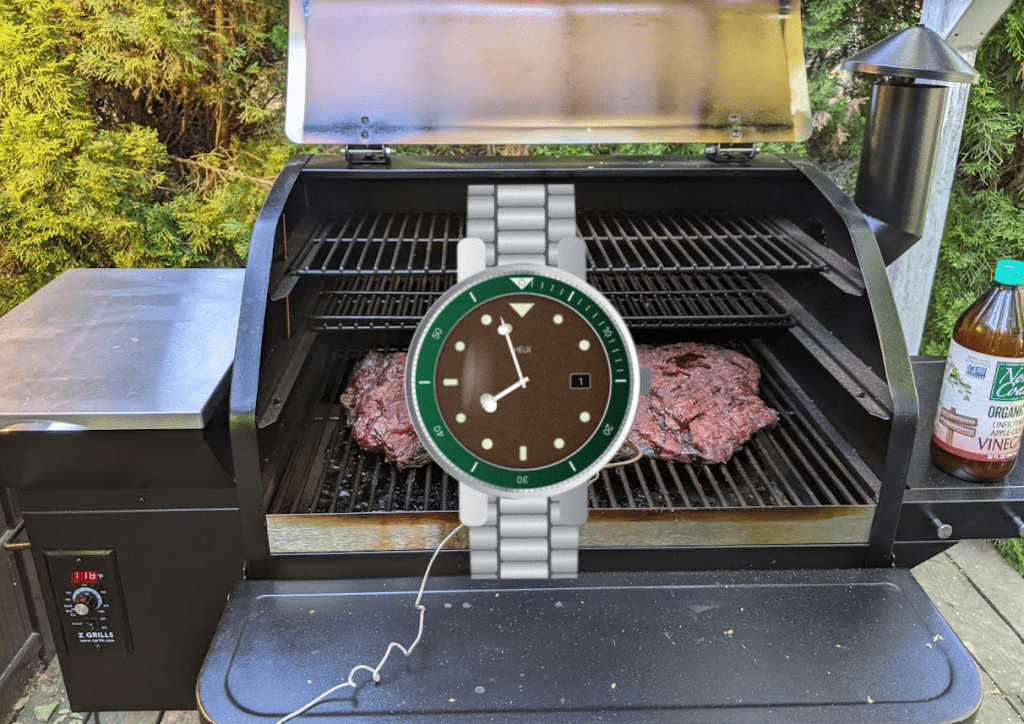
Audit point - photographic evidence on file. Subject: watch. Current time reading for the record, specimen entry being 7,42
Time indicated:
7,57
